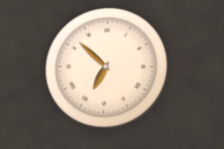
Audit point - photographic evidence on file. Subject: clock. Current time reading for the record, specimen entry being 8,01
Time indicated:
6,52
